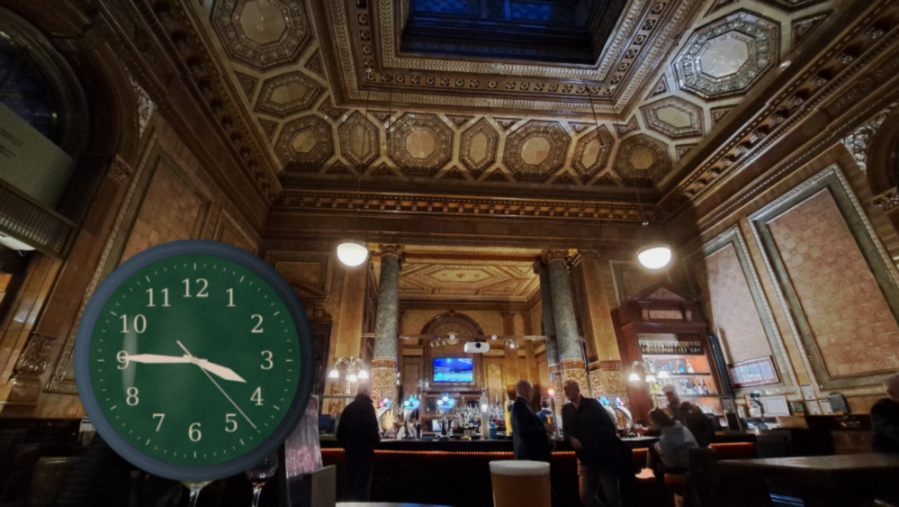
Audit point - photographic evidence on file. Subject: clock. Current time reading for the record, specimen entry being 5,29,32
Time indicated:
3,45,23
